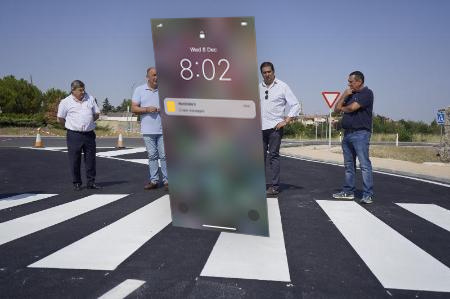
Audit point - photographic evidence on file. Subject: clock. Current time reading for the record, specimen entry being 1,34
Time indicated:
8,02
